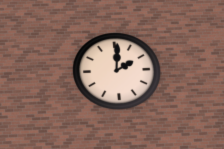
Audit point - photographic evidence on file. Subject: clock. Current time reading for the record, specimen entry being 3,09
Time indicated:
2,01
